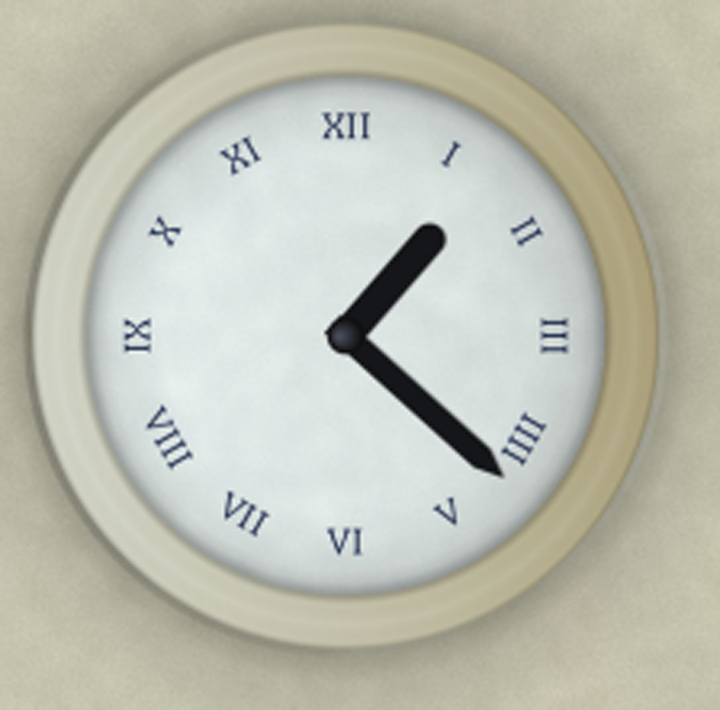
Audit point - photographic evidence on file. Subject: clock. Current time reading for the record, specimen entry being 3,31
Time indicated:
1,22
